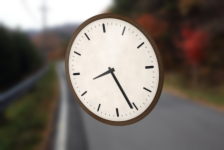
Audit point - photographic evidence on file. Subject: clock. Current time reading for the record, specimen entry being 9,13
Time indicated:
8,26
